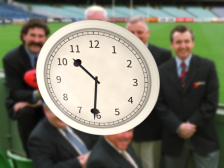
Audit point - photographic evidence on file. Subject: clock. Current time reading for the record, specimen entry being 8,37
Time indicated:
10,31
